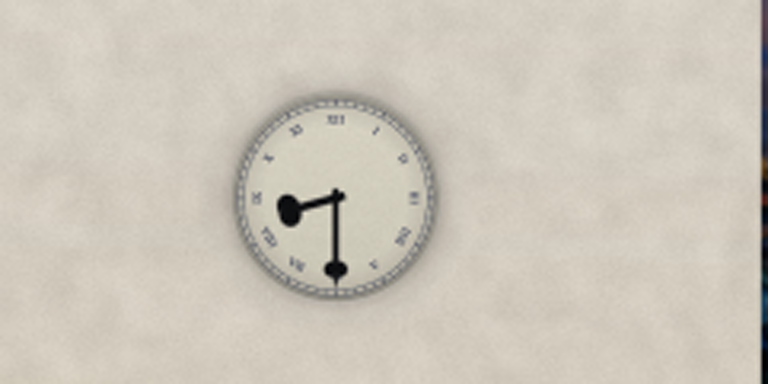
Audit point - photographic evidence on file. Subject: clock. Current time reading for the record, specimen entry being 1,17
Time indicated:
8,30
